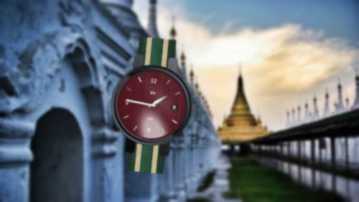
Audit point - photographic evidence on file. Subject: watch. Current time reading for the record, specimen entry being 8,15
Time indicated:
1,46
